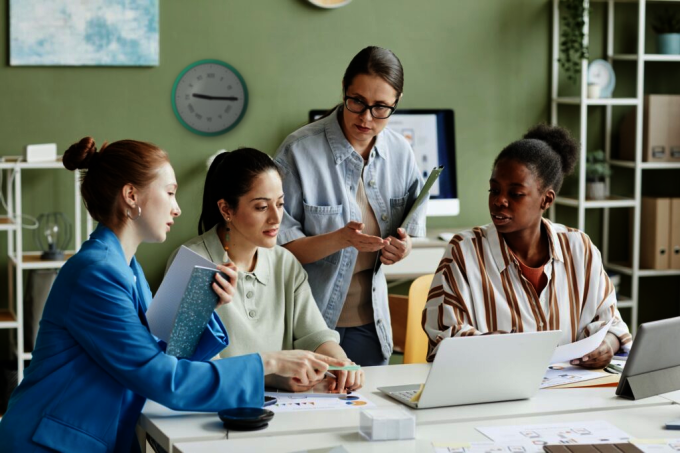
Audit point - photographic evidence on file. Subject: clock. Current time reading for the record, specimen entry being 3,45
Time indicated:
9,15
